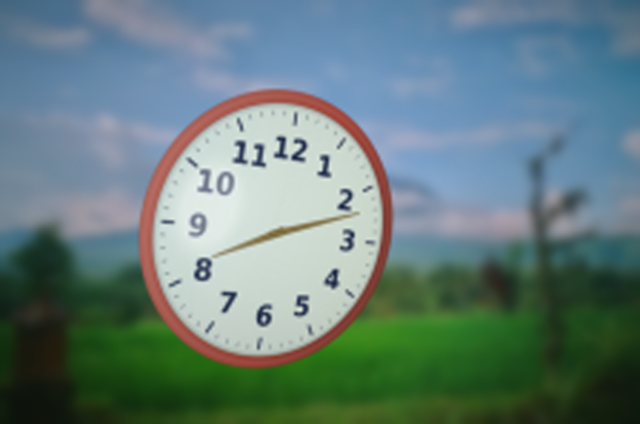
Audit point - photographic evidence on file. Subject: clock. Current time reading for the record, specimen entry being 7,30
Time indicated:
8,12
